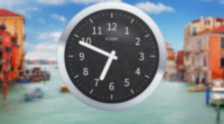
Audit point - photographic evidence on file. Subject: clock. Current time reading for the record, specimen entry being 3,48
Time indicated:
6,49
